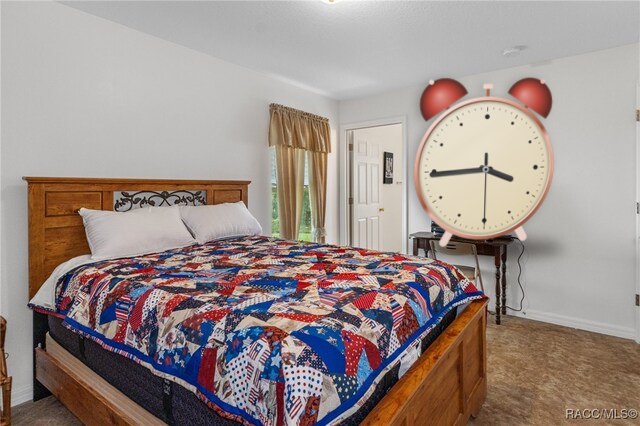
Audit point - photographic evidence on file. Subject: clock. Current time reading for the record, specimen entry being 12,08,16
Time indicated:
3,44,30
